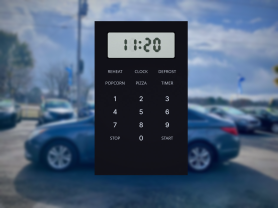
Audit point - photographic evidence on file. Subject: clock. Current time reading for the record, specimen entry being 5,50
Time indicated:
11,20
